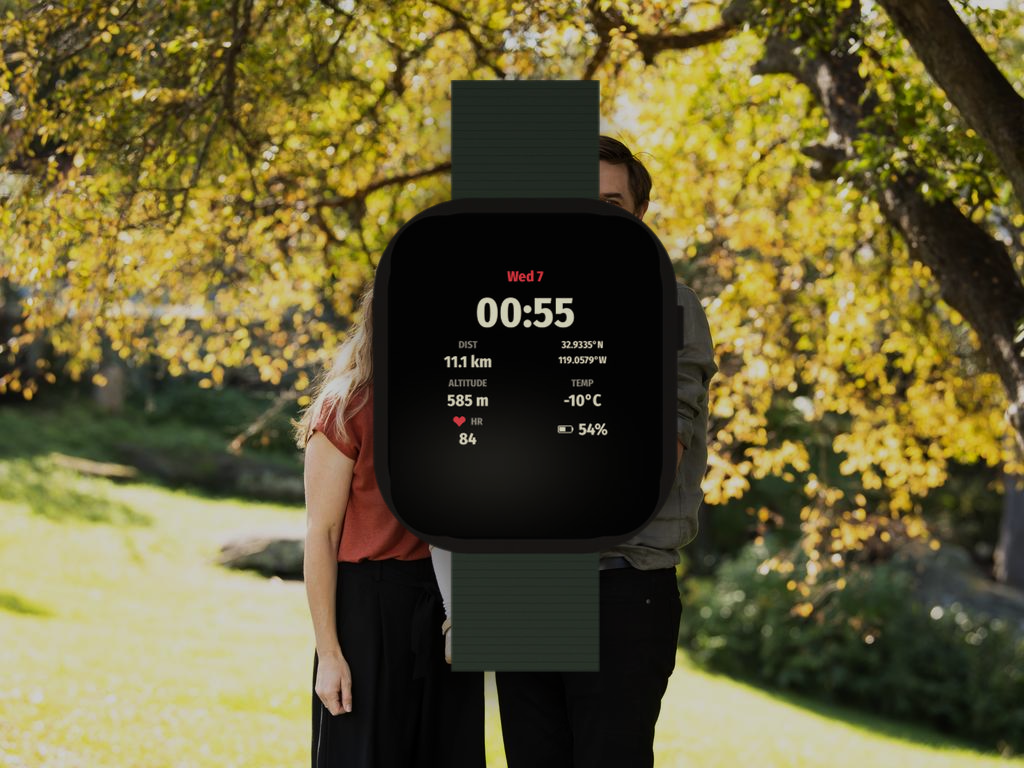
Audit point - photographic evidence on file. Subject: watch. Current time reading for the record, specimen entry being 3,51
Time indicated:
0,55
